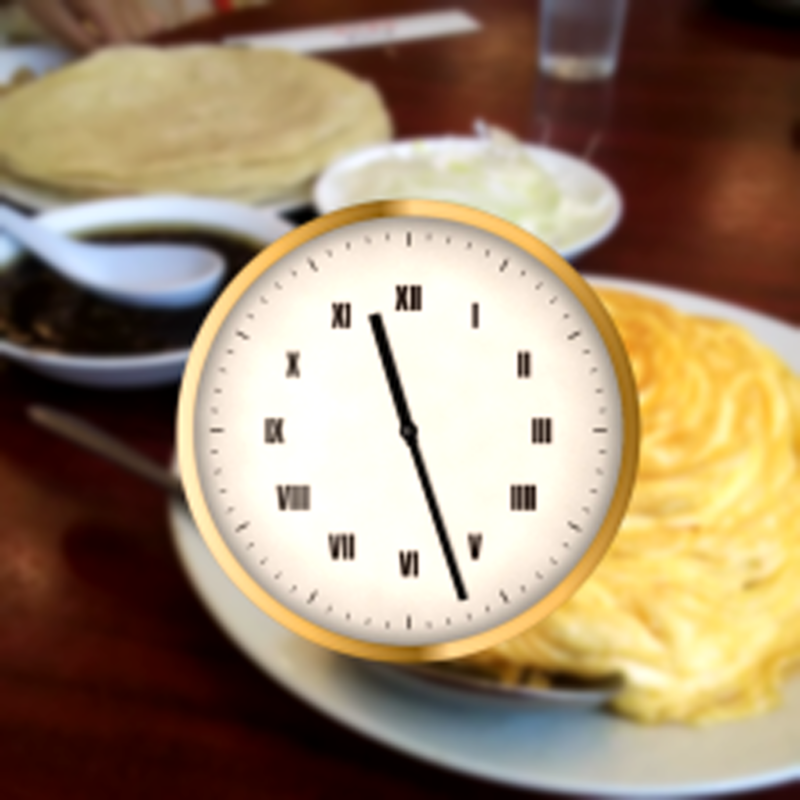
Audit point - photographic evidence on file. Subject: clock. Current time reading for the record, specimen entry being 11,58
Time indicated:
11,27
